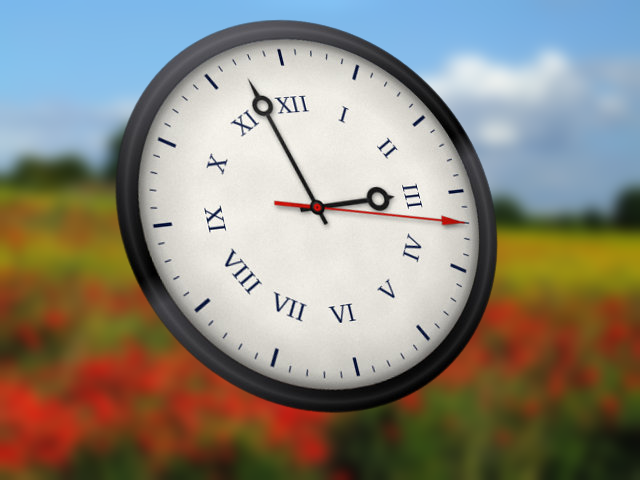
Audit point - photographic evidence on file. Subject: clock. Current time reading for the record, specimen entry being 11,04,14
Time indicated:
2,57,17
